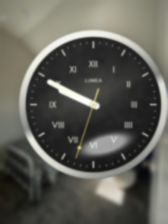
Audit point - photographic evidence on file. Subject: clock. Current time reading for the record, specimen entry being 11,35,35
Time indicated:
9,49,33
